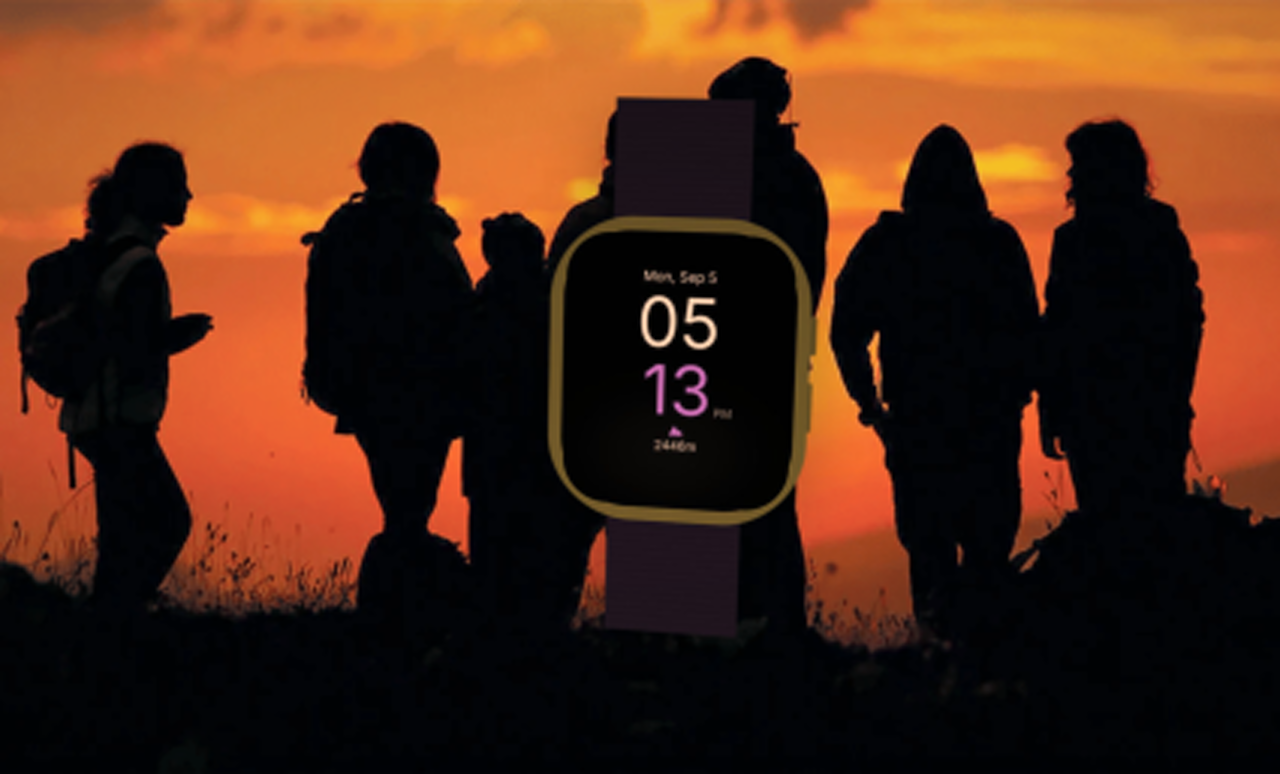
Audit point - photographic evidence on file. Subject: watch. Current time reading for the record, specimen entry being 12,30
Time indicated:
5,13
